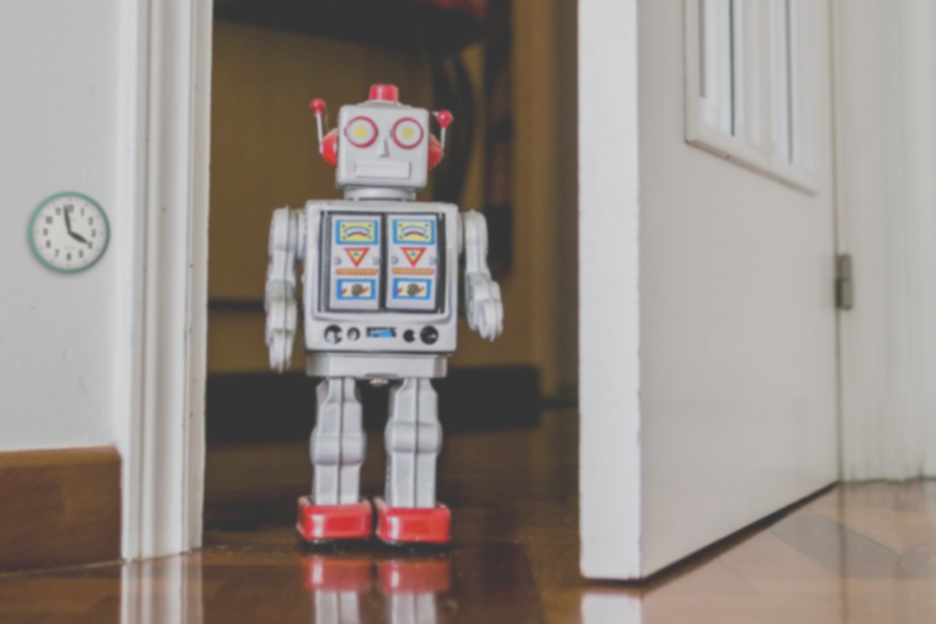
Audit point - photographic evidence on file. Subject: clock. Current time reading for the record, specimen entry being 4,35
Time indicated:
3,58
